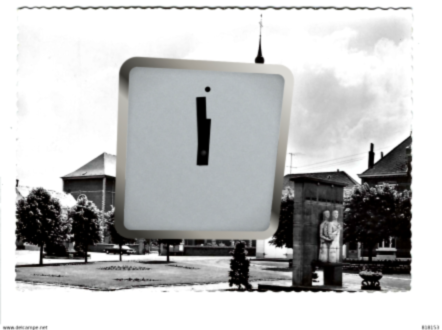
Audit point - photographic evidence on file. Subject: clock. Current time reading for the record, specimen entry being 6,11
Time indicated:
11,59
